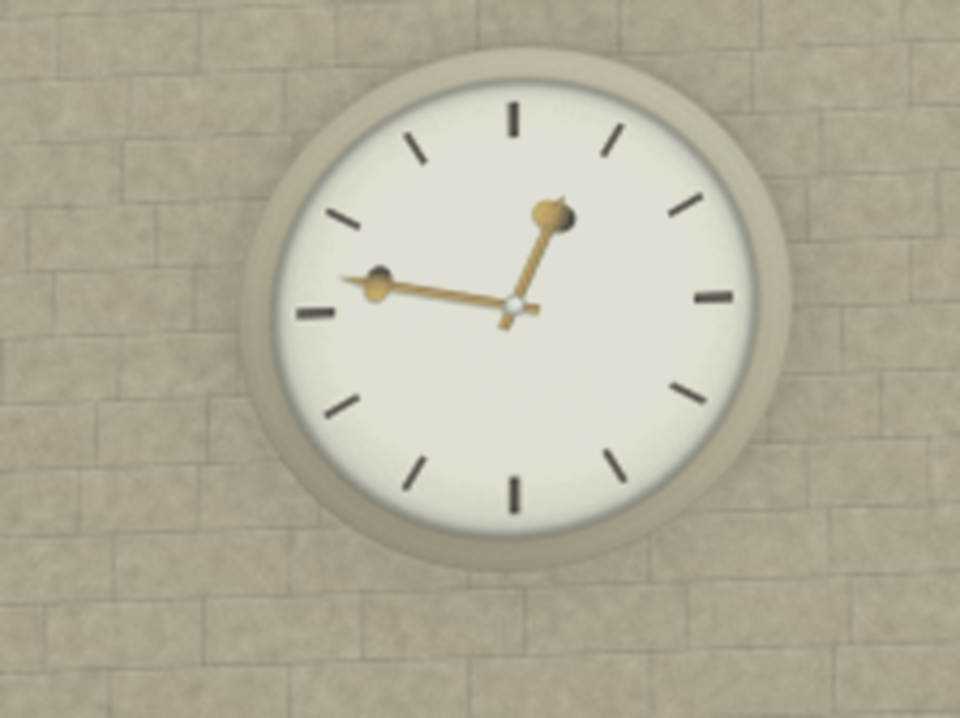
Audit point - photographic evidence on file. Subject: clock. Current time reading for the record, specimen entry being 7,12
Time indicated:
12,47
